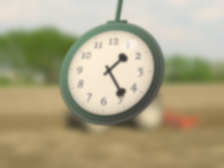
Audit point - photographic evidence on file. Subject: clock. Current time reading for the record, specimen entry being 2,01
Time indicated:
1,24
